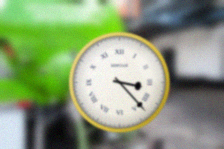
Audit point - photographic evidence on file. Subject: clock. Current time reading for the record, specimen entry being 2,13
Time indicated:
3,23
